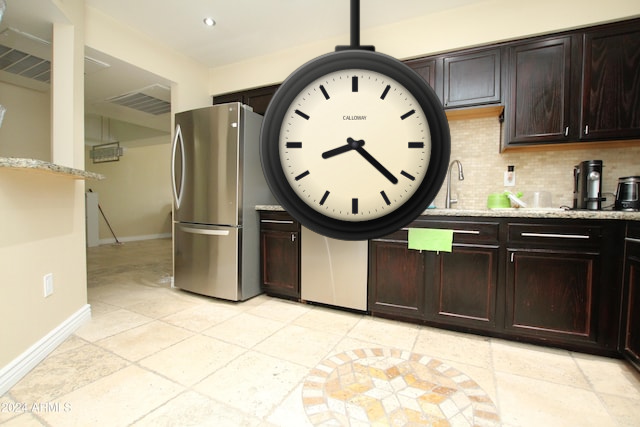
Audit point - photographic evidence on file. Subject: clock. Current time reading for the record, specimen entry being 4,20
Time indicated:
8,22
